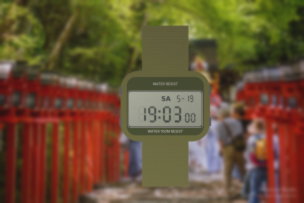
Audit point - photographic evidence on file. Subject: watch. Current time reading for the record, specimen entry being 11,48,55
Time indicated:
19,03,00
